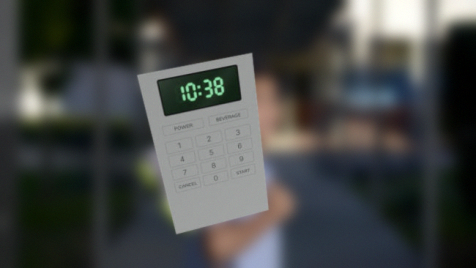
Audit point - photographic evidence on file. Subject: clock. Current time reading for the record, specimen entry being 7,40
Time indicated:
10,38
